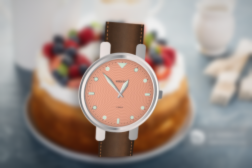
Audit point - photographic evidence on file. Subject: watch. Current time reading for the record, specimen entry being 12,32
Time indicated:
12,53
